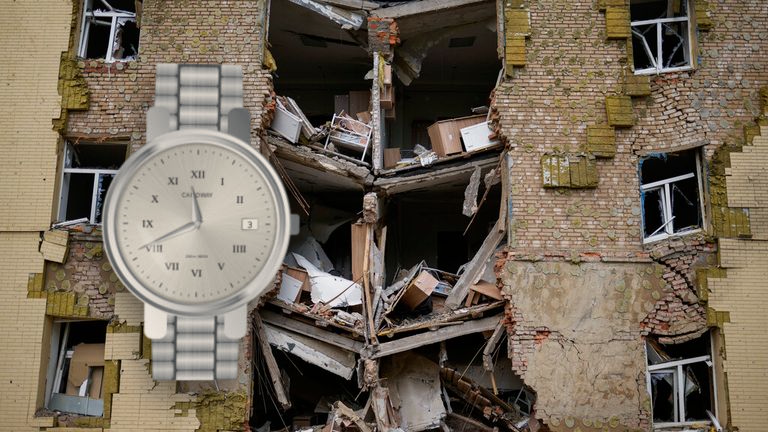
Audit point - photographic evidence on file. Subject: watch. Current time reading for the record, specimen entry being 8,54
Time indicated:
11,41
